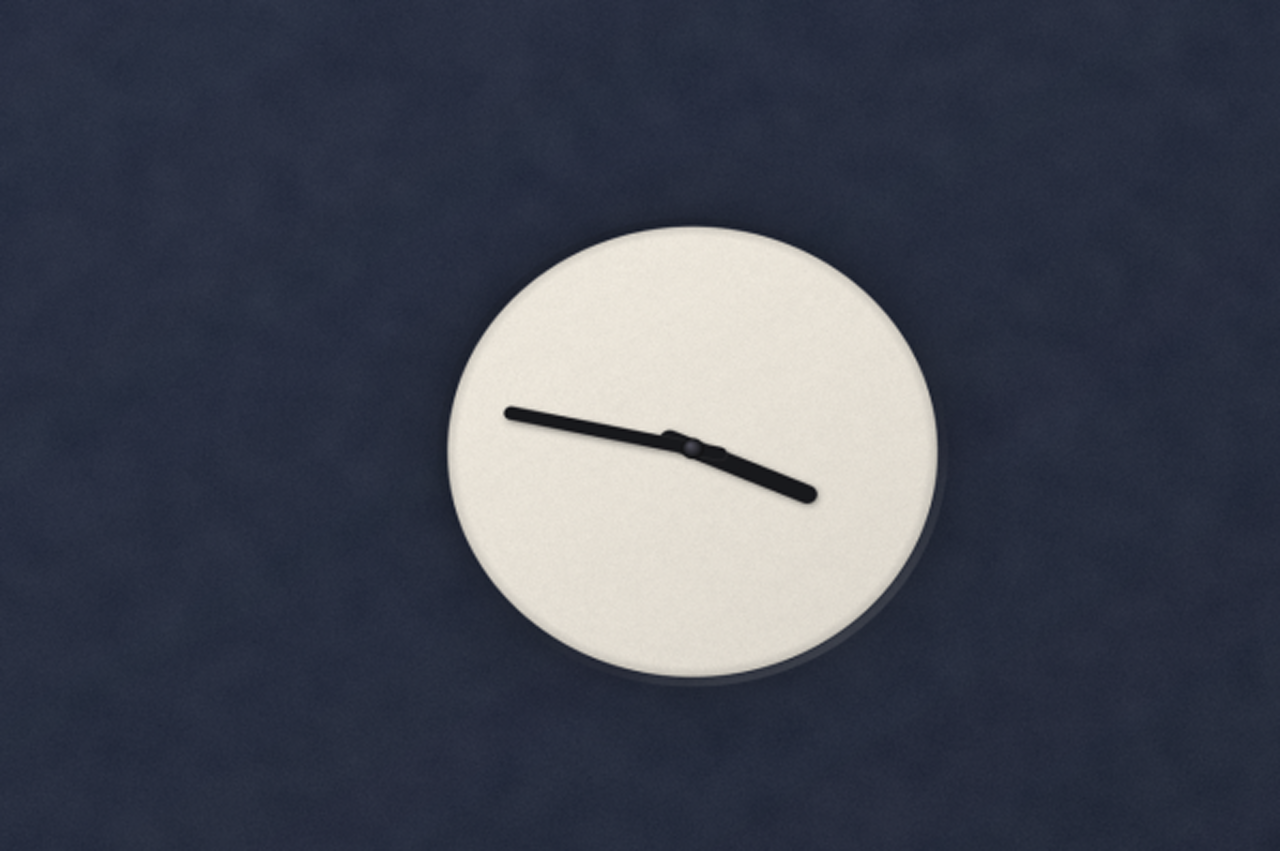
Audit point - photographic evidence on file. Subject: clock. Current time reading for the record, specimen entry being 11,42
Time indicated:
3,47
